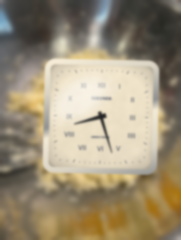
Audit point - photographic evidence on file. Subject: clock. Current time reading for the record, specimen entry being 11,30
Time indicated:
8,27
